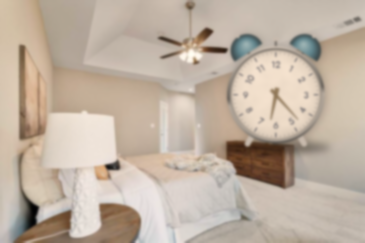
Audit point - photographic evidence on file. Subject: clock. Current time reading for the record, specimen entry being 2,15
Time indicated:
6,23
